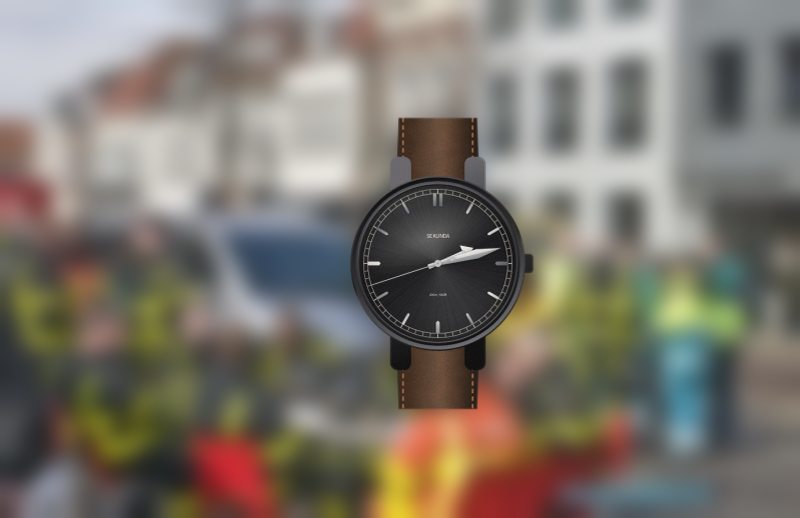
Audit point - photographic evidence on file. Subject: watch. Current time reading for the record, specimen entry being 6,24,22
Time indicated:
2,12,42
